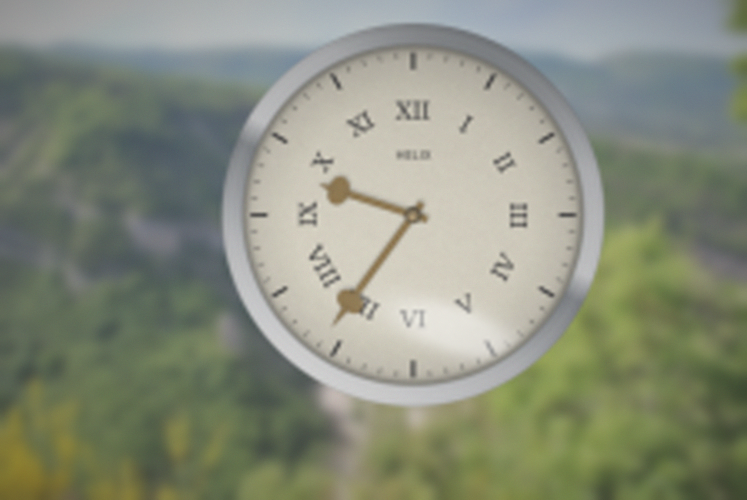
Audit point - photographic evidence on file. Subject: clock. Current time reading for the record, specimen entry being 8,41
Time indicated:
9,36
